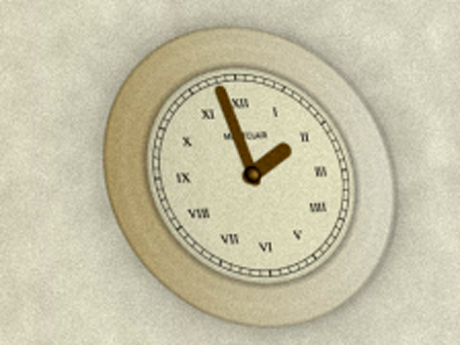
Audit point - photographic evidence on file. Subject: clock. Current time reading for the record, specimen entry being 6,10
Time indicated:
1,58
